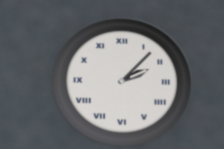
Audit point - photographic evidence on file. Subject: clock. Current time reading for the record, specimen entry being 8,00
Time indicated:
2,07
